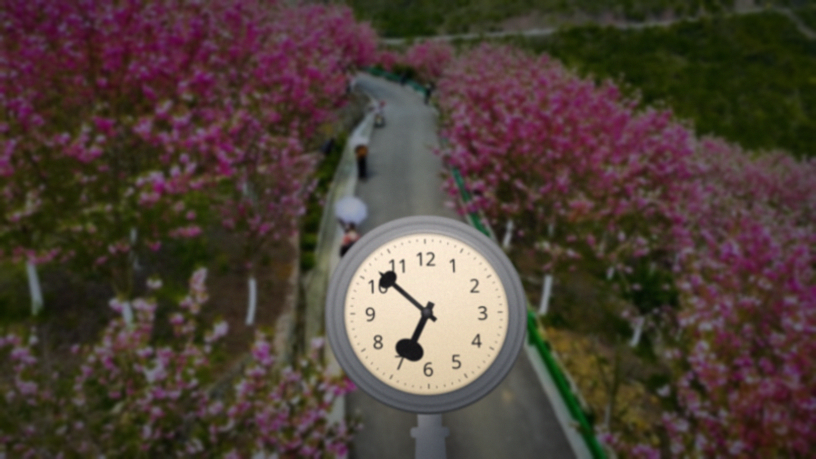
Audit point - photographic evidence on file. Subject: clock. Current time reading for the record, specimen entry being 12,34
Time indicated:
6,52
